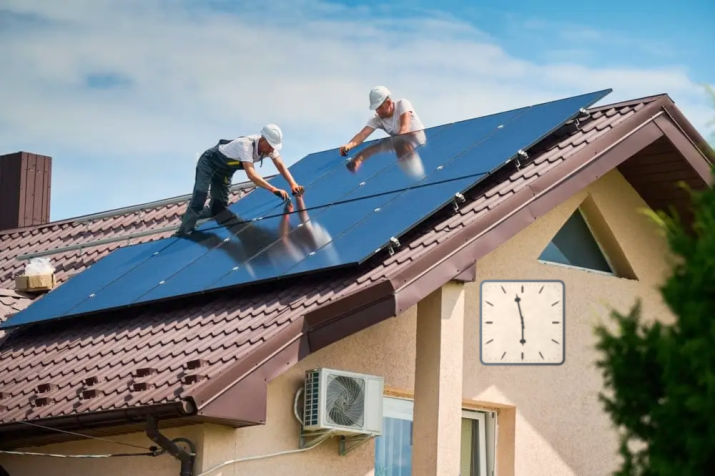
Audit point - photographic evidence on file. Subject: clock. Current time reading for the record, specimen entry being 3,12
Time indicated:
5,58
